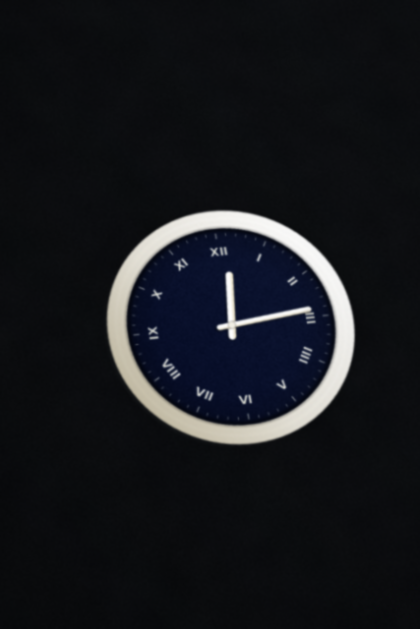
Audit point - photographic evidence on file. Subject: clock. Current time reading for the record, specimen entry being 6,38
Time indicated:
12,14
